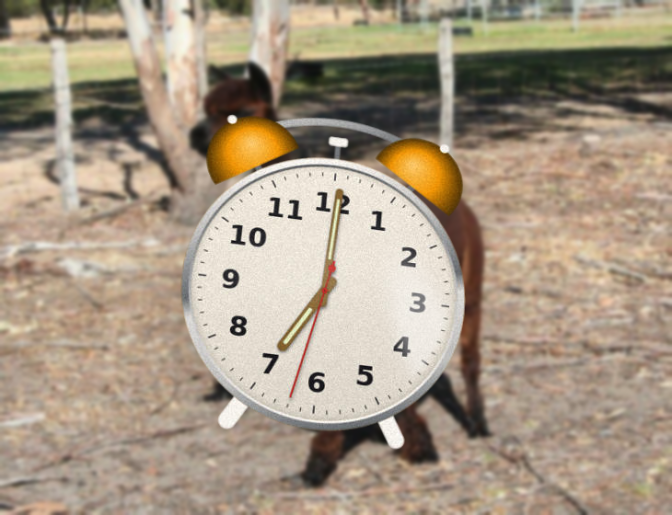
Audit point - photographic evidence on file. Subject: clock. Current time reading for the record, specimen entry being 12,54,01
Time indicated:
7,00,32
